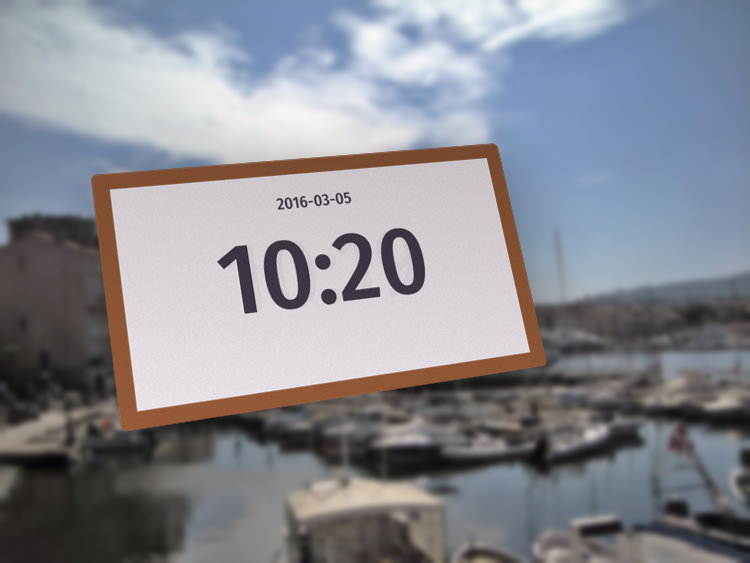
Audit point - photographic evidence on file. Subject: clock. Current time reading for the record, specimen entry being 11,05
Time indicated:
10,20
